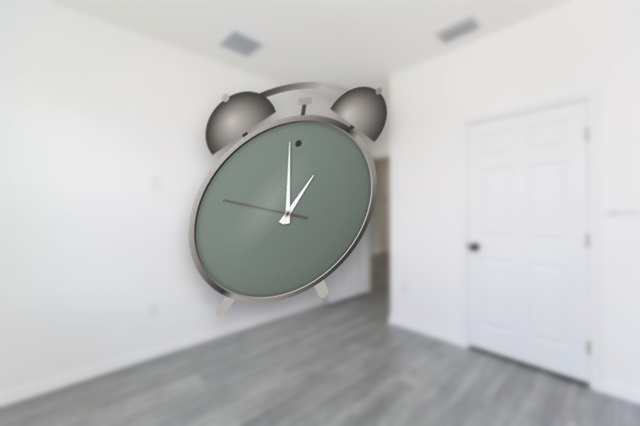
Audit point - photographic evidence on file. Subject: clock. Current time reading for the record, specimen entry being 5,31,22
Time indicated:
12,58,48
